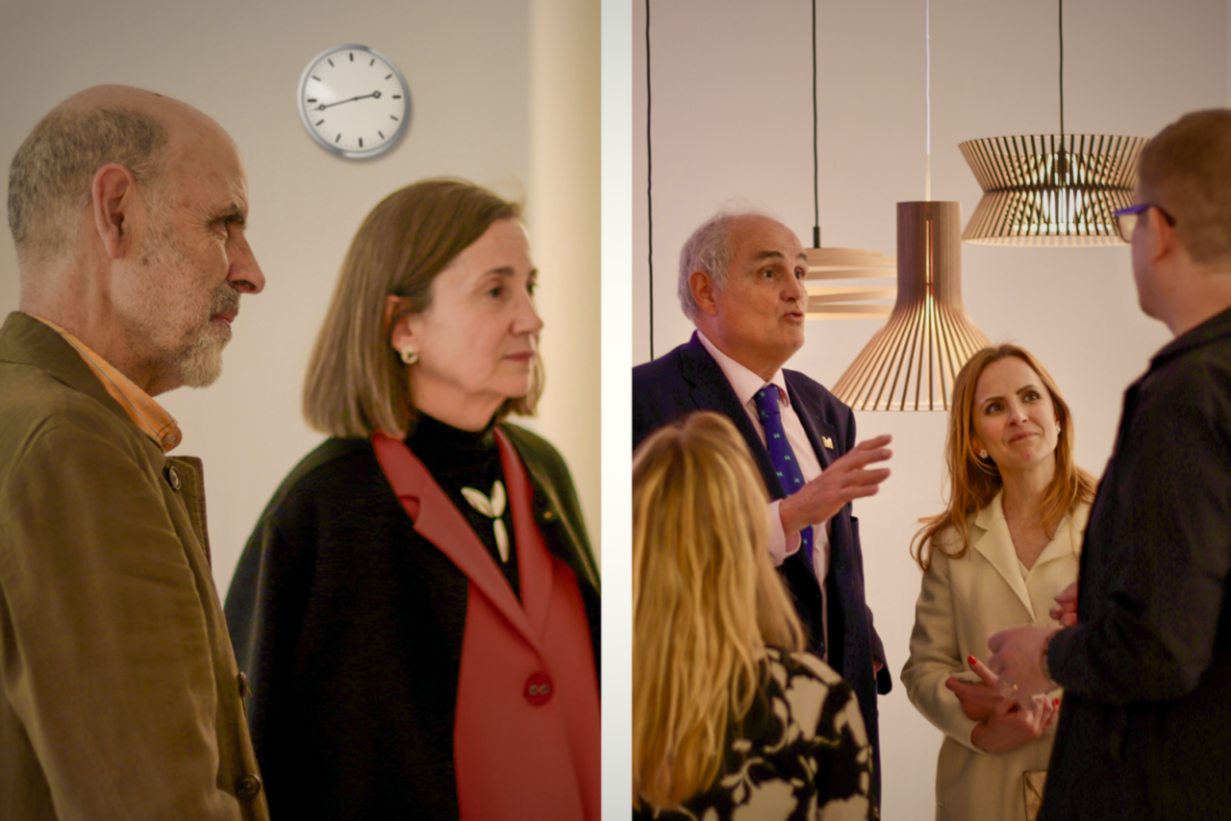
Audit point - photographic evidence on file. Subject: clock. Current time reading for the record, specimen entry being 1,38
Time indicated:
2,43
